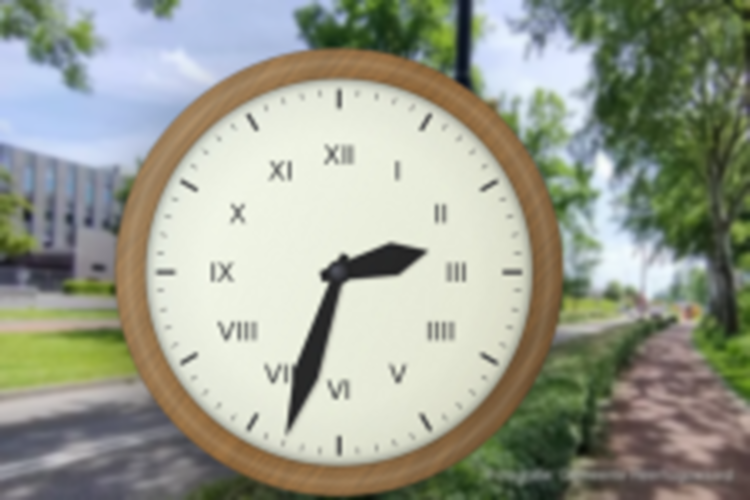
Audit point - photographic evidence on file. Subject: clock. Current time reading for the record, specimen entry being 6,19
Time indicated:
2,33
